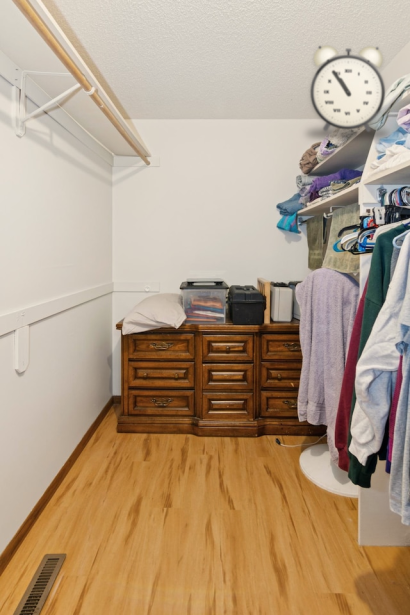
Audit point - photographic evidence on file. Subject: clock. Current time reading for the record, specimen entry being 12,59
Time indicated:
10,54
